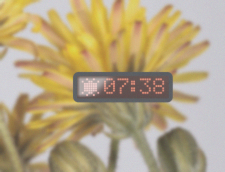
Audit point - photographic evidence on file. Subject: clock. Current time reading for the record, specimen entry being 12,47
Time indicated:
7,38
